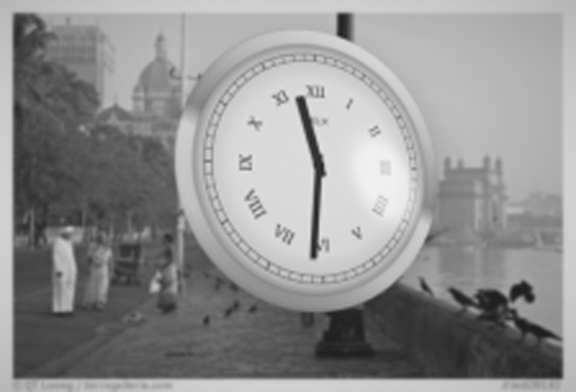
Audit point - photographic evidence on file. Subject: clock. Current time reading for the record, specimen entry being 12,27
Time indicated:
11,31
